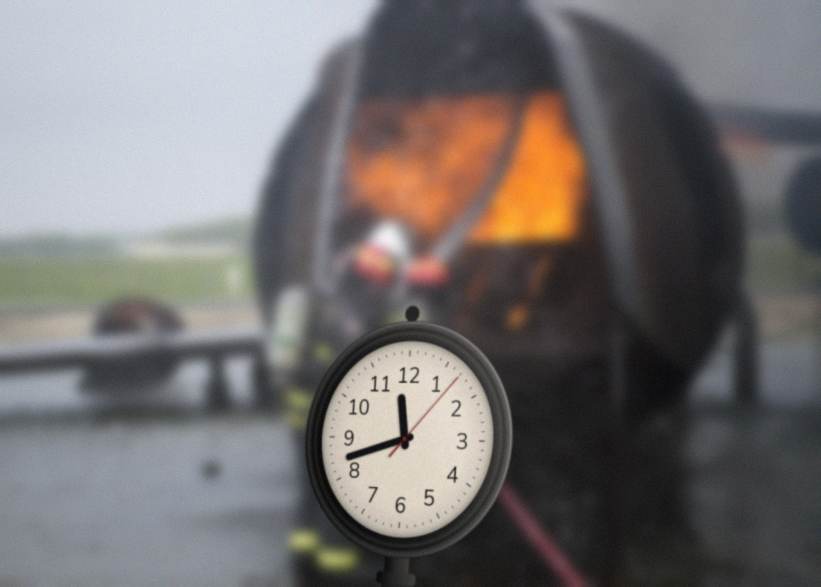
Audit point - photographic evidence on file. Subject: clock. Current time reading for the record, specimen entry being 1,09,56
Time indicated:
11,42,07
